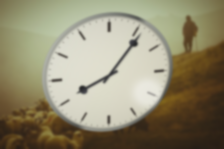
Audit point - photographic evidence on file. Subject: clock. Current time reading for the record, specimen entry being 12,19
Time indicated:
8,06
